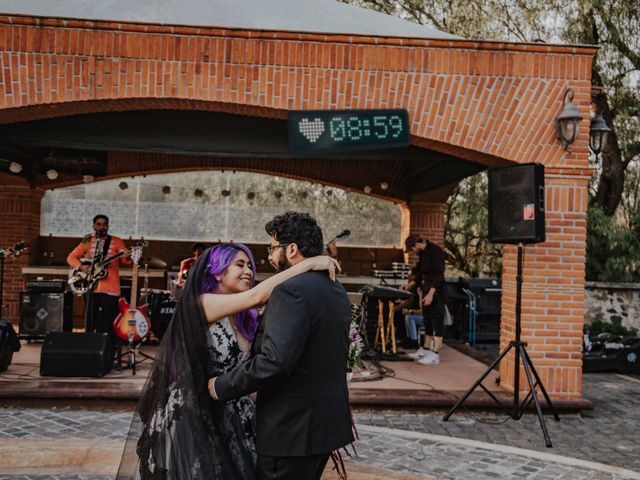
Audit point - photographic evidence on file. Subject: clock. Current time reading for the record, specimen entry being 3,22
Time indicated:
8,59
